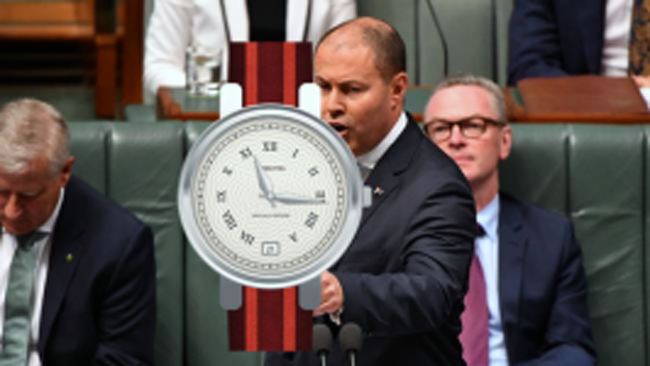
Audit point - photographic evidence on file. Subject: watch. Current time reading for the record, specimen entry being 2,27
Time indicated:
11,16
